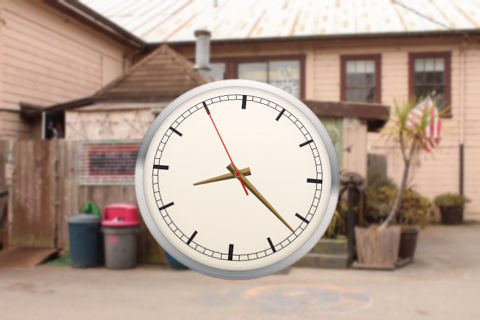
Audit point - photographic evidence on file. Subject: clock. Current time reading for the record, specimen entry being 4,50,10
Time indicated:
8,21,55
